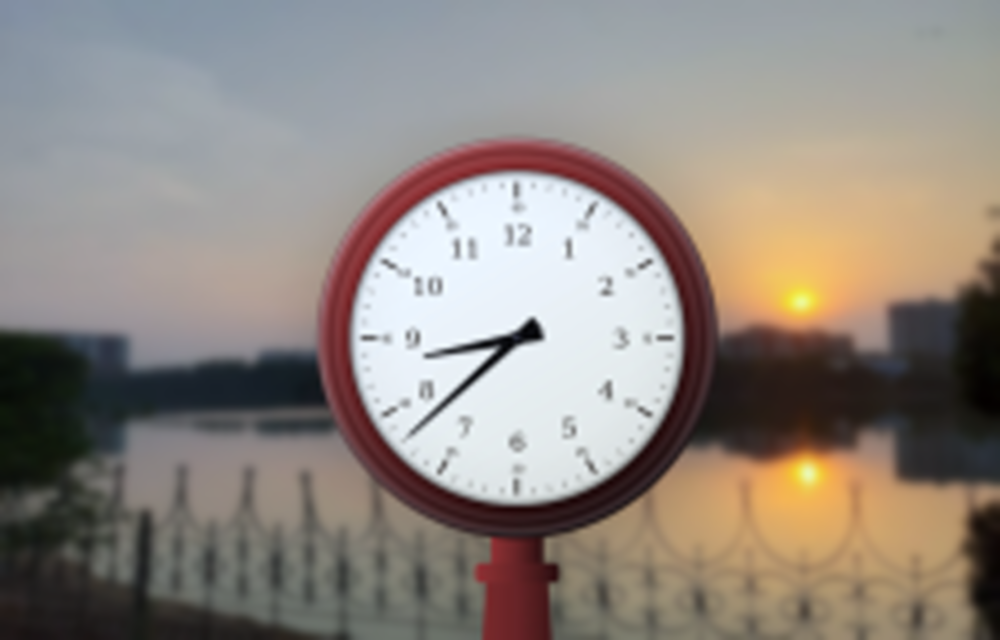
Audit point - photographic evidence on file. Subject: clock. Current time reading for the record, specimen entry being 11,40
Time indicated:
8,38
